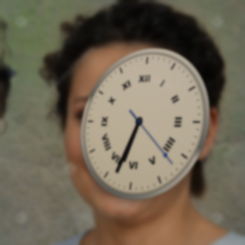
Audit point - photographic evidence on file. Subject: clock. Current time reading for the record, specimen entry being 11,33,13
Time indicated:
6,33,22
